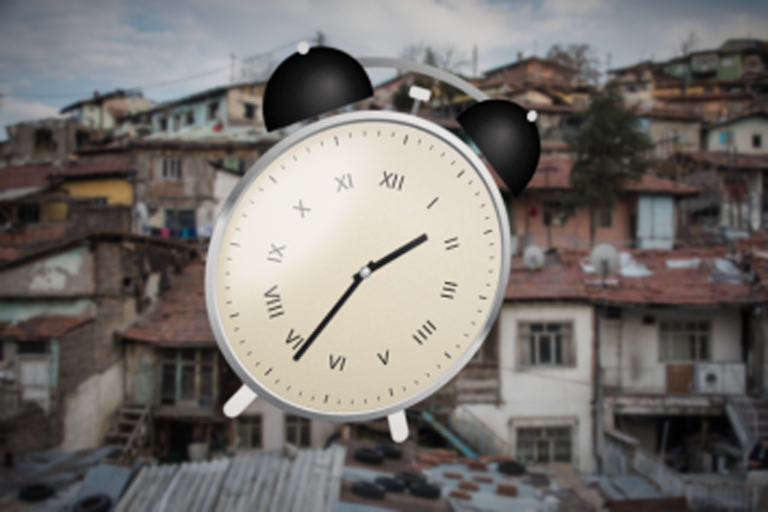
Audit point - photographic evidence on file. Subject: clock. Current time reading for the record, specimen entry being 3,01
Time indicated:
1,34
